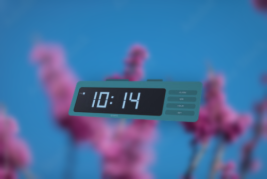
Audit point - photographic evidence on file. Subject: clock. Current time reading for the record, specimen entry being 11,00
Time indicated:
10,14
